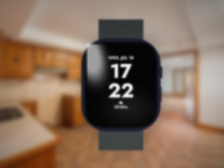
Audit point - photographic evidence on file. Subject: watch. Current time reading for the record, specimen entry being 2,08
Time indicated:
17,22
